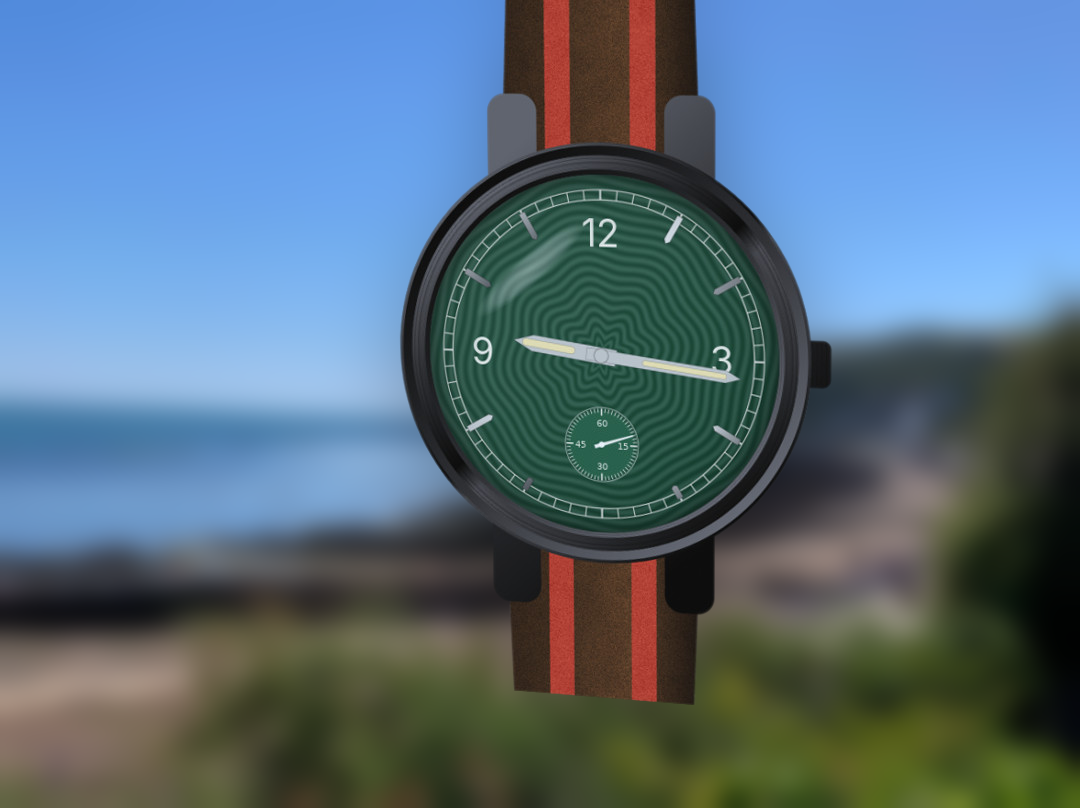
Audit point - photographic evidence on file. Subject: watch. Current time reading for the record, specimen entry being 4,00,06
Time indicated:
9,16,12
